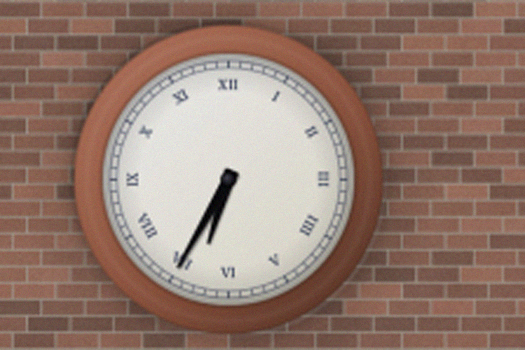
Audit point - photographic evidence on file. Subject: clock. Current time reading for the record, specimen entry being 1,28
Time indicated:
6,35
